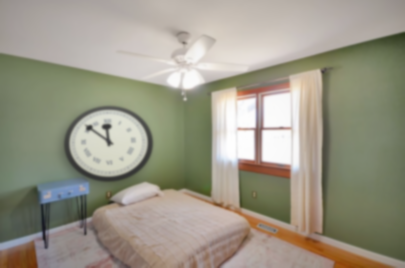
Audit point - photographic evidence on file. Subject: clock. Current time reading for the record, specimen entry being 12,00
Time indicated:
11,52
